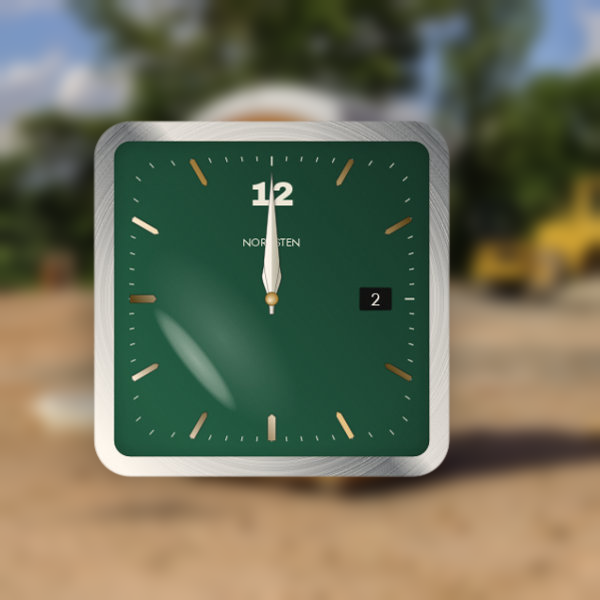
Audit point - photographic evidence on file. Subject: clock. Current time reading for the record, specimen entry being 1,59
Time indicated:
12,00
